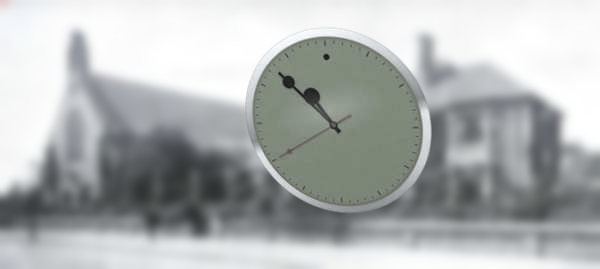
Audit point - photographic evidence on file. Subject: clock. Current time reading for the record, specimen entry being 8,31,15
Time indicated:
10,52,40
